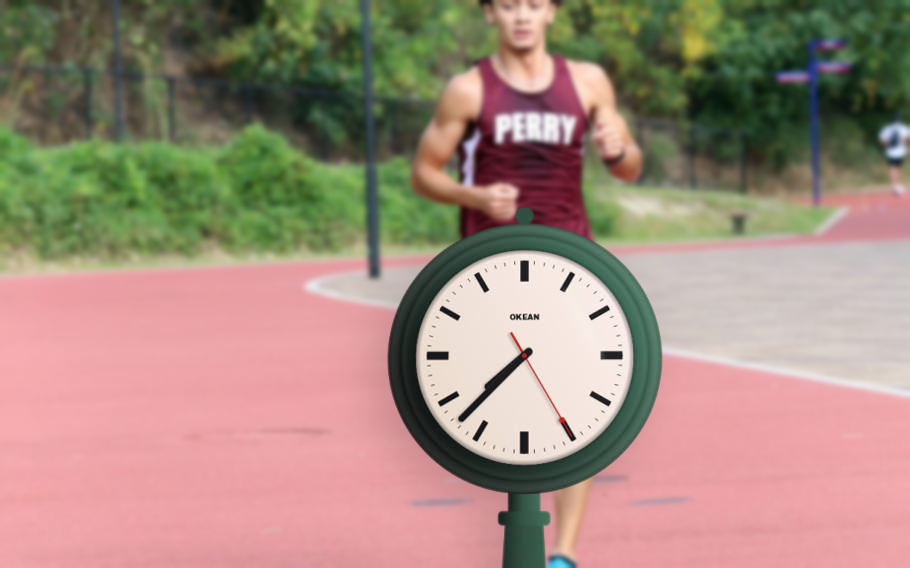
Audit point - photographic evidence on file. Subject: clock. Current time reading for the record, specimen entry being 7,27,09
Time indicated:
7,37,25
